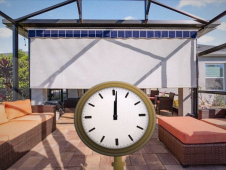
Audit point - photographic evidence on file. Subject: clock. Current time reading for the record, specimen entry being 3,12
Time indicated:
12,01
